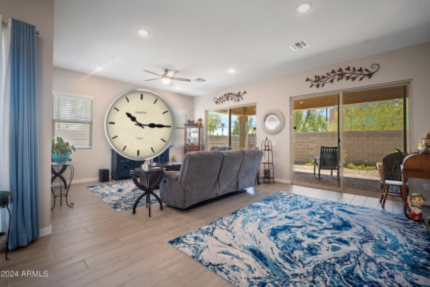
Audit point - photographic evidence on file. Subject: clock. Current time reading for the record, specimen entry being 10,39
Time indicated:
10,15
